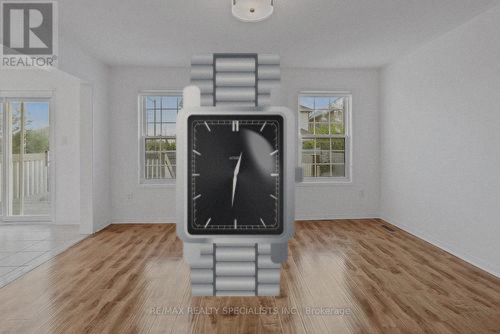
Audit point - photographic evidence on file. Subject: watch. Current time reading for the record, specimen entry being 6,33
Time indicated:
12,31
